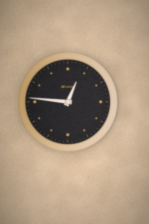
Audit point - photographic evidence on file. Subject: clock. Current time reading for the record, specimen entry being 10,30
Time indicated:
12,46
